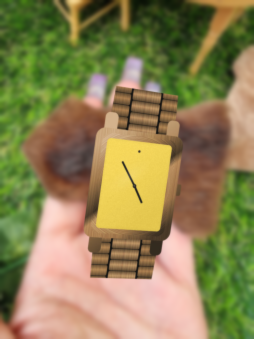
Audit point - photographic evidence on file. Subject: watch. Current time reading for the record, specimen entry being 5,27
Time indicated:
4,54
